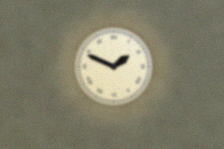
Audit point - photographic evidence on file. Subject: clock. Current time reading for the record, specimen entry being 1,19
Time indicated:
1,49
